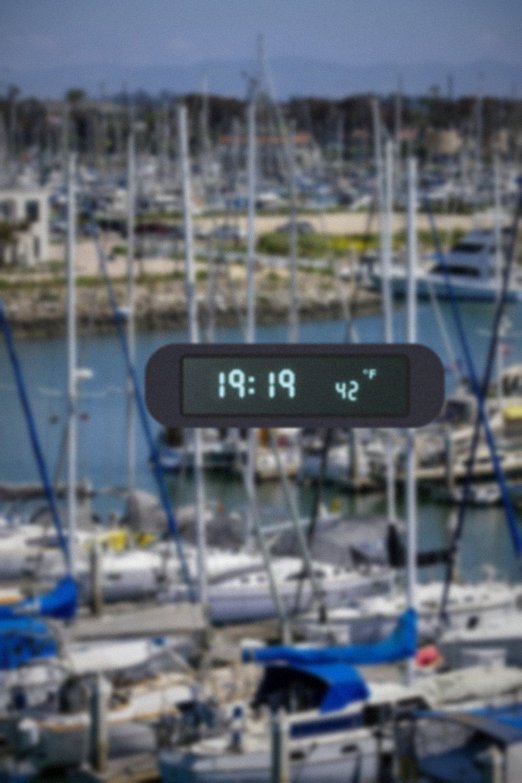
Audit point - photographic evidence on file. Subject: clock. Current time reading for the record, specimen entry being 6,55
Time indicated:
19,19
